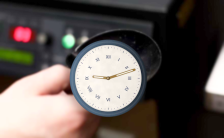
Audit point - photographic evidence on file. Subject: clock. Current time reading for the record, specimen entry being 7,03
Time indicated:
9,12
